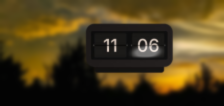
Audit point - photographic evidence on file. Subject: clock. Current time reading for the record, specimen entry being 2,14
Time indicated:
11,06
